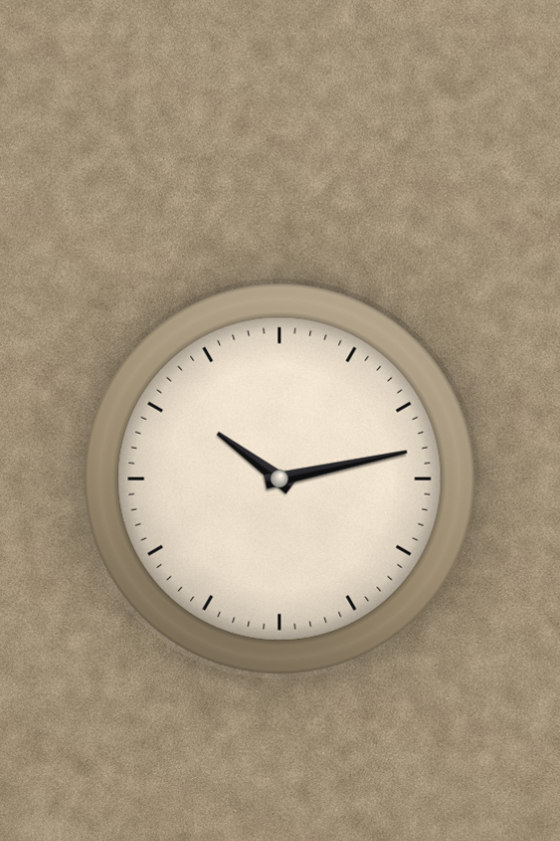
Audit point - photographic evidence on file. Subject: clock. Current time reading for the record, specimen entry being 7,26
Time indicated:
10,13
